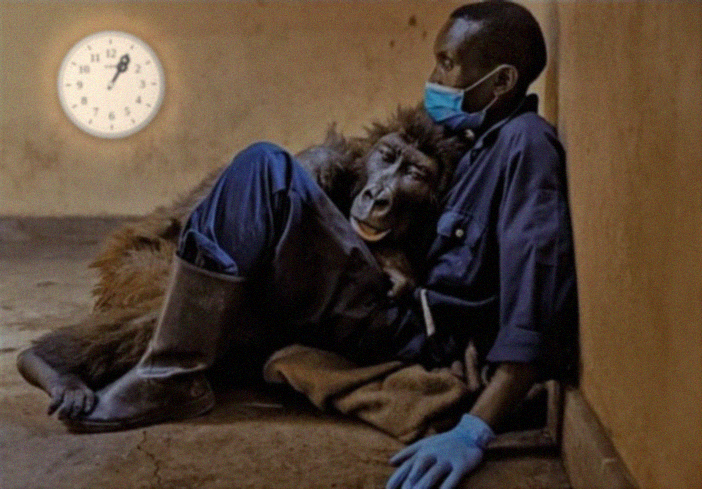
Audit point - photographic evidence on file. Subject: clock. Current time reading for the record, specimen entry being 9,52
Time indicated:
1,05
